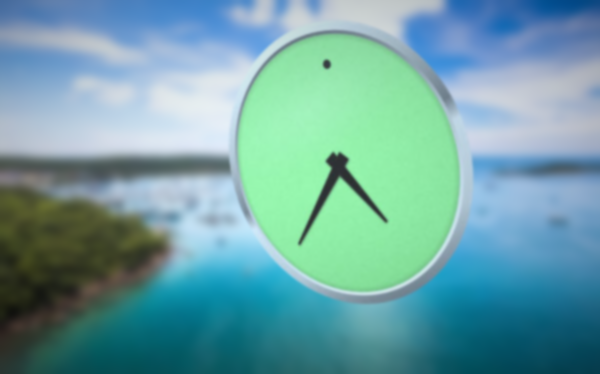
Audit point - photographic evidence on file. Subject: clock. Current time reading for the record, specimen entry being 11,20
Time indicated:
4,36
